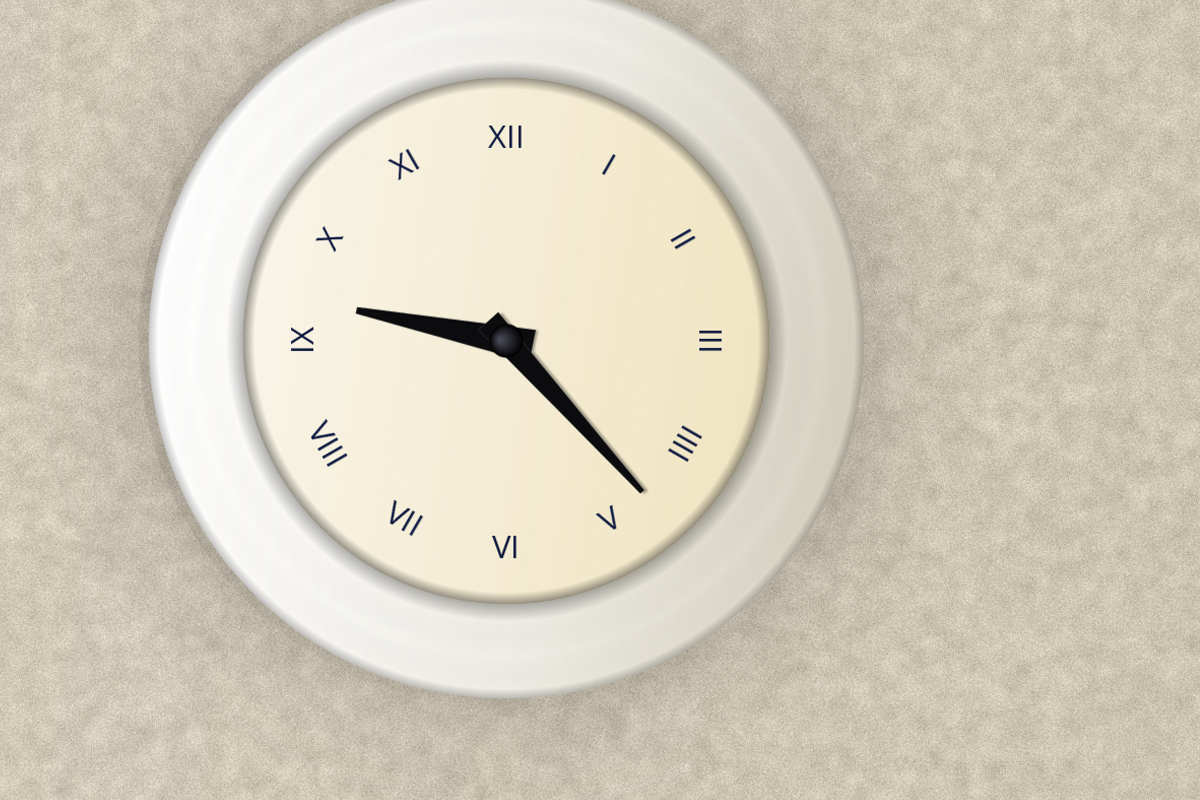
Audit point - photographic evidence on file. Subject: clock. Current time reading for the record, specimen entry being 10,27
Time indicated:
9,23
